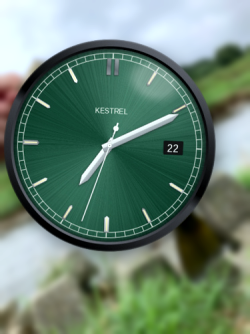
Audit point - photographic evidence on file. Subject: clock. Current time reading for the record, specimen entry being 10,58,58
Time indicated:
7,10,33
